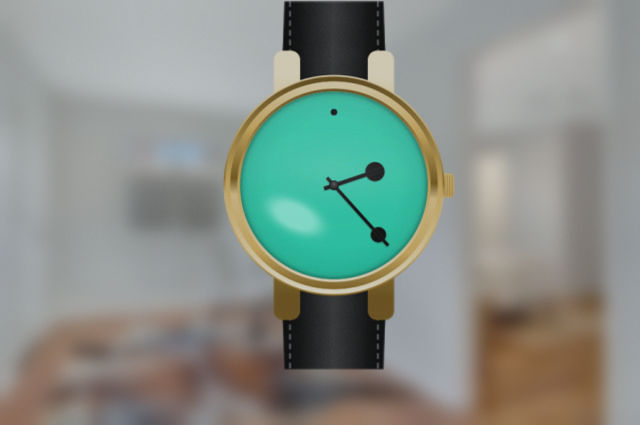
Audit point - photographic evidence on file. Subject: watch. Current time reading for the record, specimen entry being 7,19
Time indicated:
2,23
